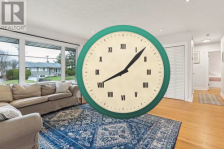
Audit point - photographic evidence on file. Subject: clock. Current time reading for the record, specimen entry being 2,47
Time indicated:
8,07
